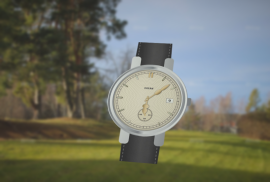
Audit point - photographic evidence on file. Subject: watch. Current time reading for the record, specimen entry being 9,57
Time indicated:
6,08
